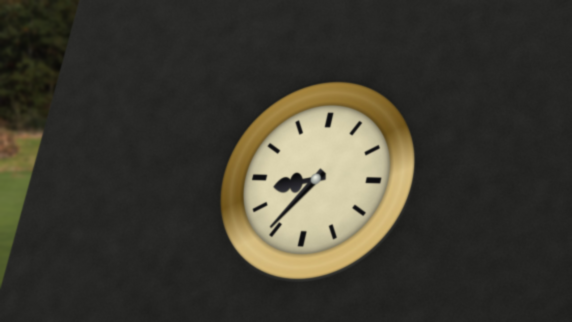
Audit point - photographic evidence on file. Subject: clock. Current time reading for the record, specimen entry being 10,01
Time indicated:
8,36
